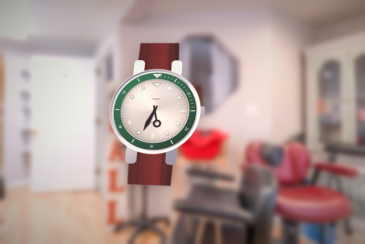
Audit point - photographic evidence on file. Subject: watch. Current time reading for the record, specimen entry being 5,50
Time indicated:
5,34
